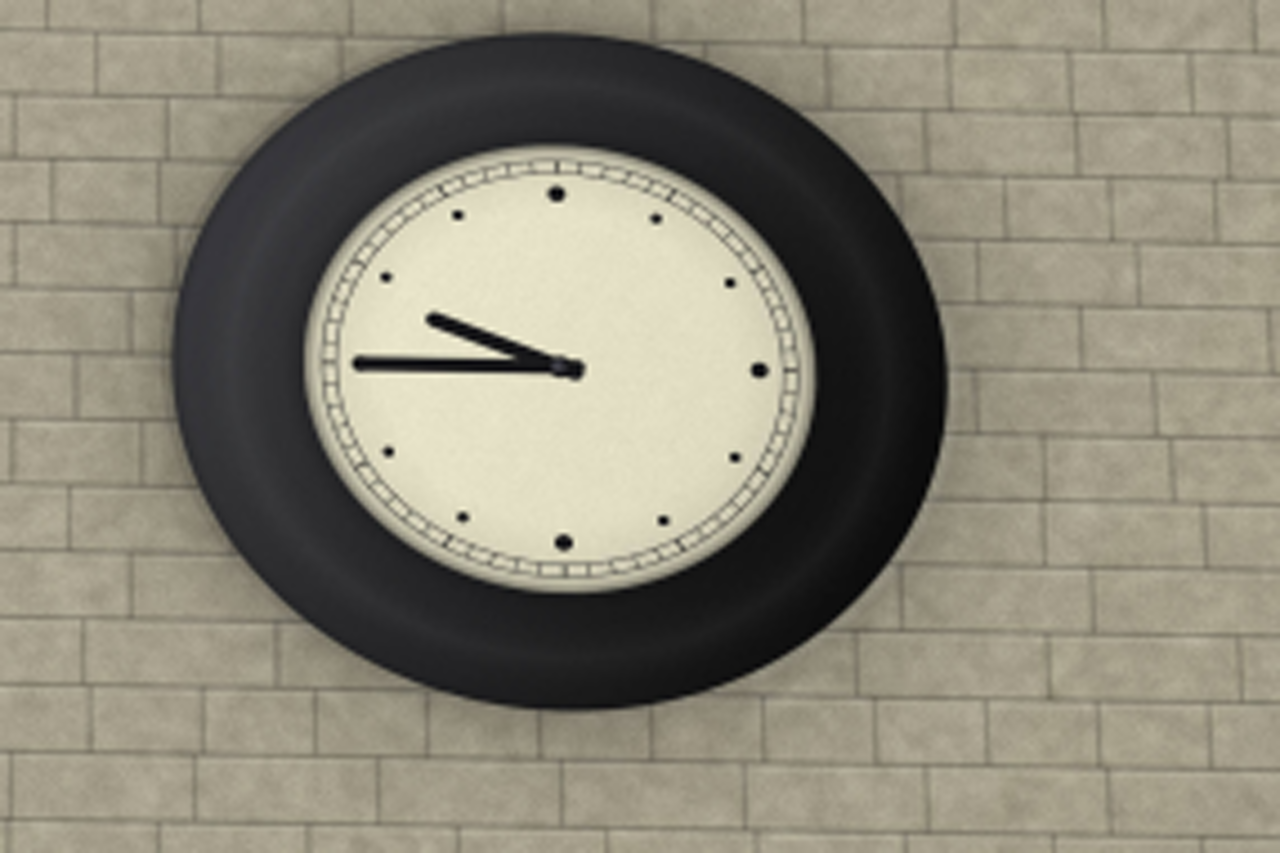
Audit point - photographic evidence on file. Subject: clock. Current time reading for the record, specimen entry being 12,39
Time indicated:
9,45
